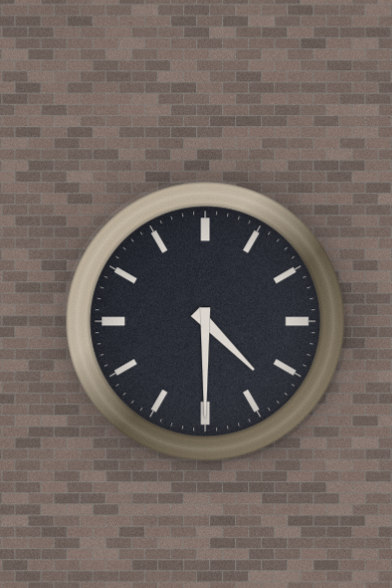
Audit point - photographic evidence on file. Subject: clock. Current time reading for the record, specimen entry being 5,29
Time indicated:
4,30
